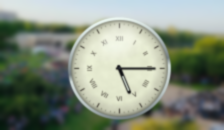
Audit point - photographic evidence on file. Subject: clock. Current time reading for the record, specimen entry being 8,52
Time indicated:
5,15
